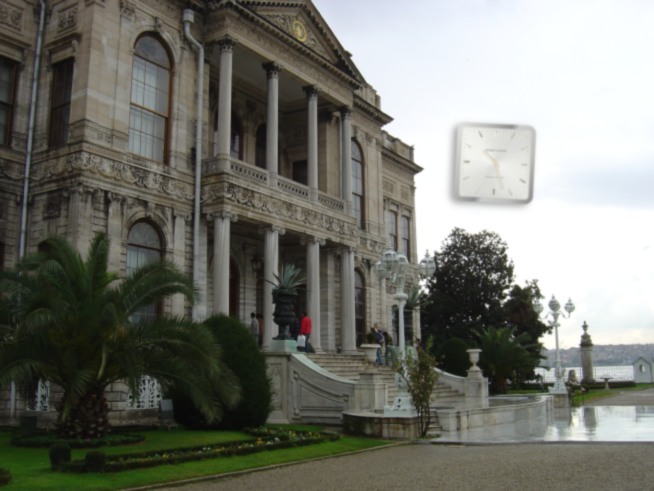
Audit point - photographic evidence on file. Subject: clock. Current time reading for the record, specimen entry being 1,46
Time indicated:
10,27
